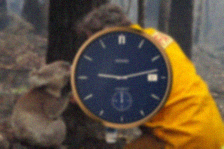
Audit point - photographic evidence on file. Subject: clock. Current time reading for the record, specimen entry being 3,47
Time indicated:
9,13
